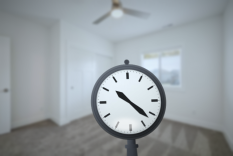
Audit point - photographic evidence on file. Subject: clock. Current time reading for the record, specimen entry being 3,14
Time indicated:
10,22
